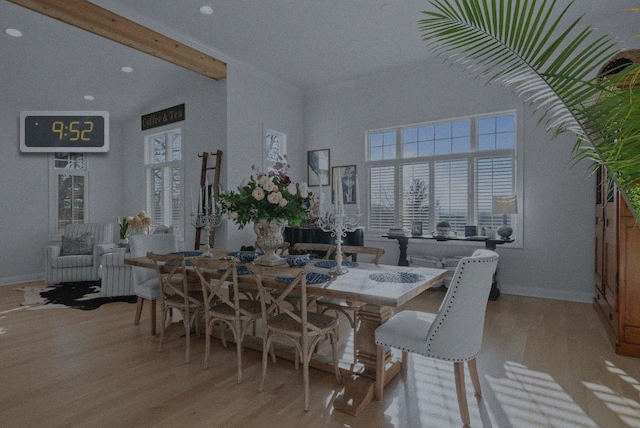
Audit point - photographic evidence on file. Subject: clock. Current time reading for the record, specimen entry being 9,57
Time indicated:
9,52
